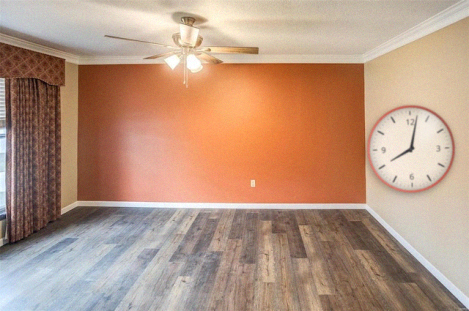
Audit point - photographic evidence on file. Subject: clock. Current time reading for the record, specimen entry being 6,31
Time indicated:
8,02
